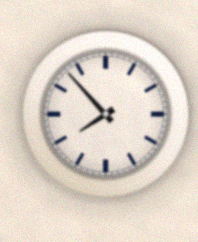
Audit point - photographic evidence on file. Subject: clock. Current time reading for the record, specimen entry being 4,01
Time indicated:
7,53
